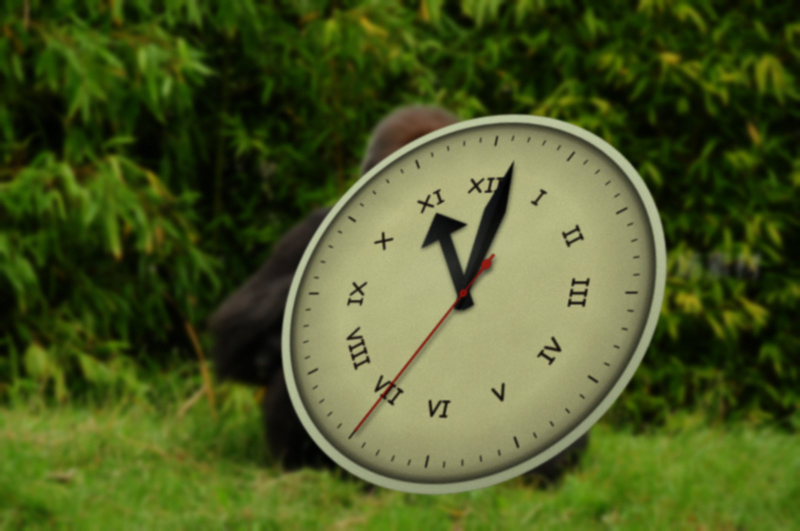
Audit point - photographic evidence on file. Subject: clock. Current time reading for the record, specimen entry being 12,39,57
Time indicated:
11,01,35
